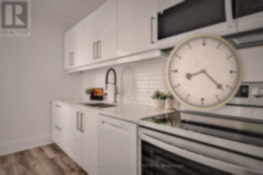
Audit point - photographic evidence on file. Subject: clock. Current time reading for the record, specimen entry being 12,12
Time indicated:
8,22
